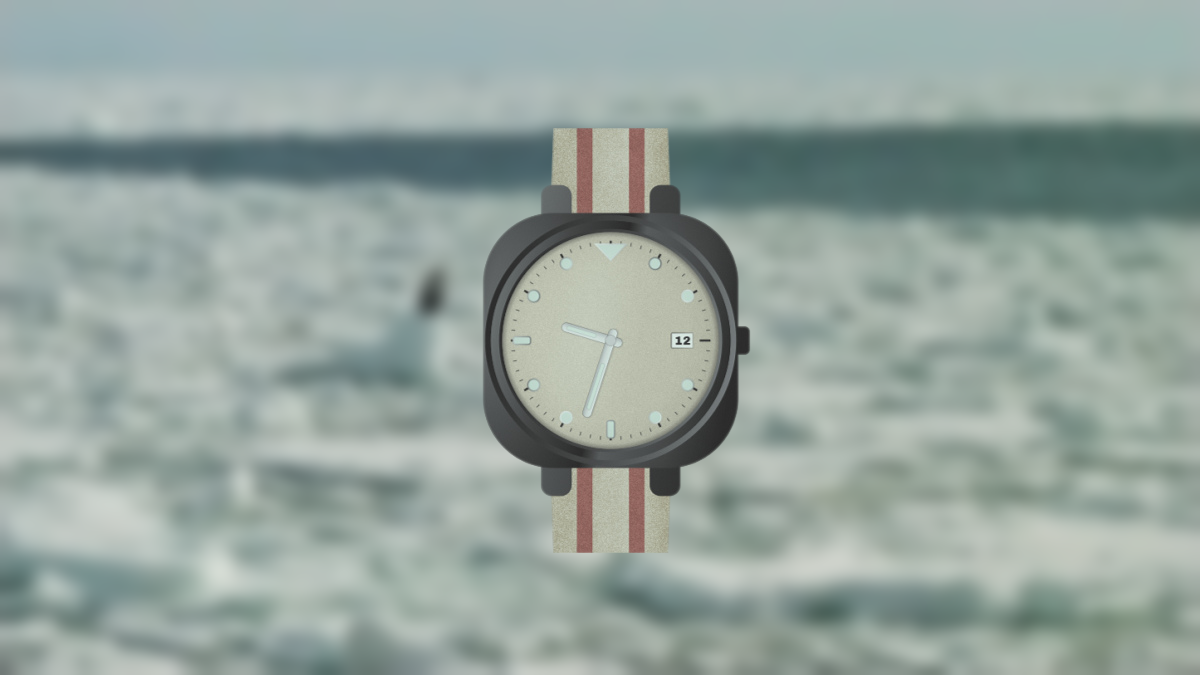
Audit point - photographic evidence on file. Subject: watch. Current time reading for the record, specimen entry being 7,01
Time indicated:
9,33
